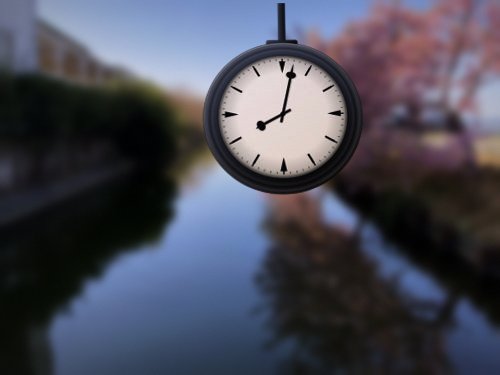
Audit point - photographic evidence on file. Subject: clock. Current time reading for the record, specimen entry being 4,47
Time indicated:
8,02
